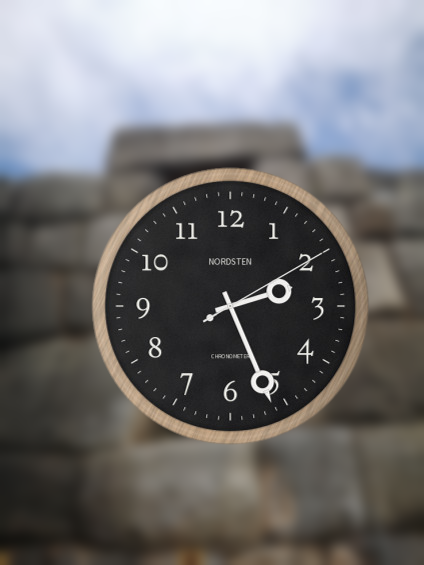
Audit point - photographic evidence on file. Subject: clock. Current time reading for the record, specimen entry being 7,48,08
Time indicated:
2,26,10
